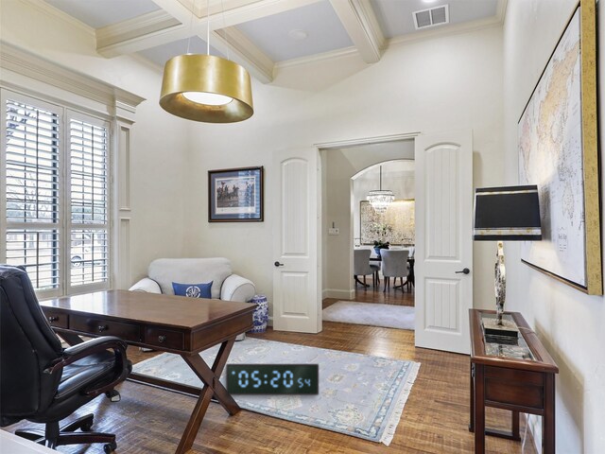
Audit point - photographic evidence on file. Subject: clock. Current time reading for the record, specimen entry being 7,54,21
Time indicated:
5,20,54
